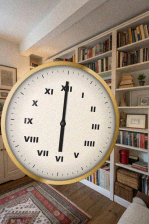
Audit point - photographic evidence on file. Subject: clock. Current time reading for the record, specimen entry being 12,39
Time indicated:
6,00
